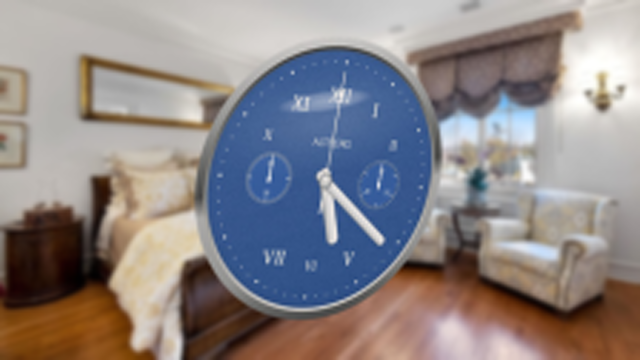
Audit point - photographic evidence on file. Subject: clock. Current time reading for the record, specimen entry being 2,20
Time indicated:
5,21
